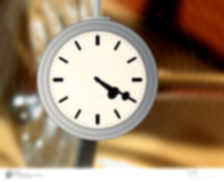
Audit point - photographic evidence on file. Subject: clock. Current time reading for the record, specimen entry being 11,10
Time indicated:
4,20
